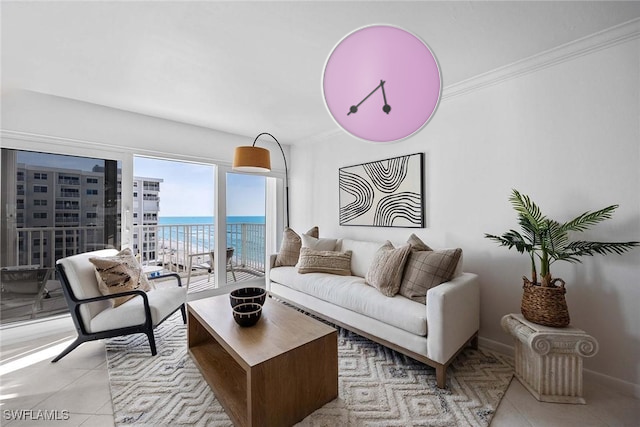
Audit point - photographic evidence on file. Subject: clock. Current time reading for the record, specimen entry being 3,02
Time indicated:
5,38
